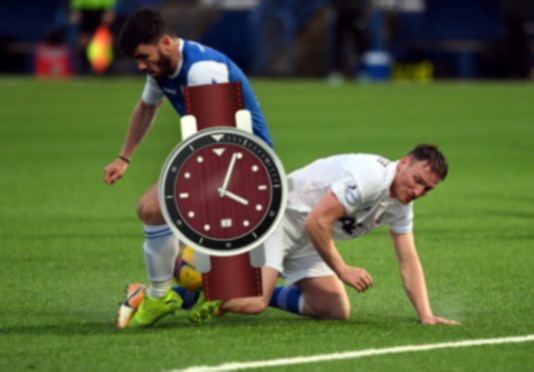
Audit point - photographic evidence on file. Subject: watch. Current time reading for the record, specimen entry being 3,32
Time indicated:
4,04
